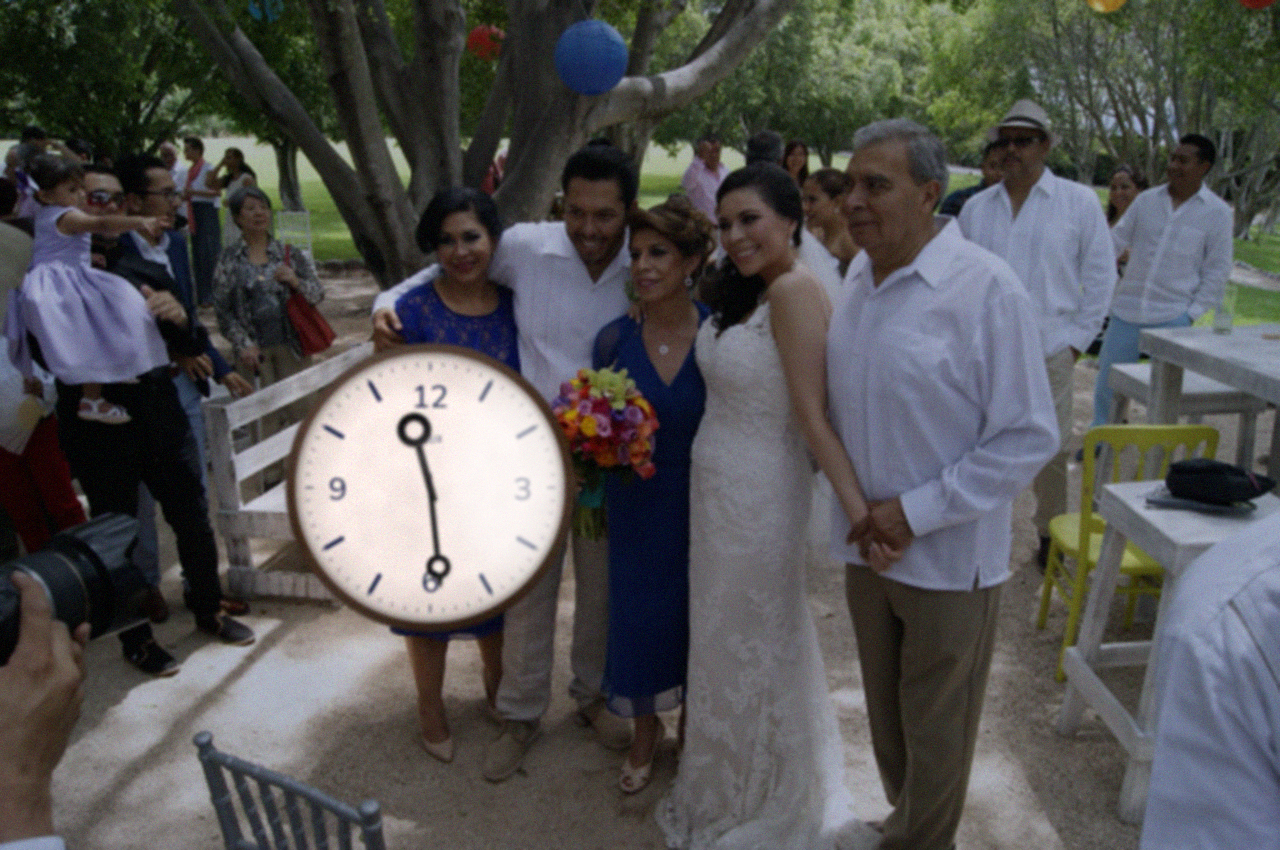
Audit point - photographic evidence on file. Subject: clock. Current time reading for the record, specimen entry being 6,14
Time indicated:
11,29
